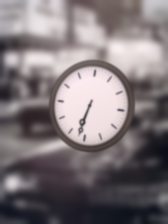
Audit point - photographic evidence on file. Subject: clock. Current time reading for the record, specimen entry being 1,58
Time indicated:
6,32
